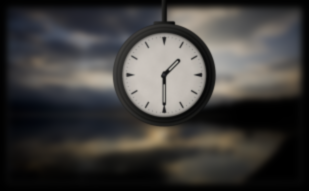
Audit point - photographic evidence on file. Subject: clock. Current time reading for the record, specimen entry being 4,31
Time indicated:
1,30
